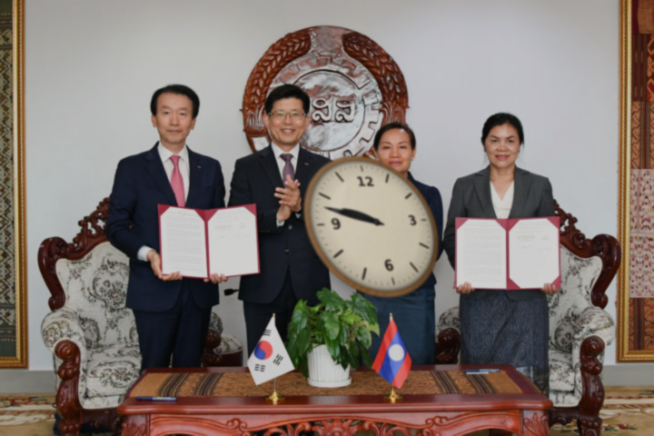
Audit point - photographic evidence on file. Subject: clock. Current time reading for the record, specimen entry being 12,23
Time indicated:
9,48
